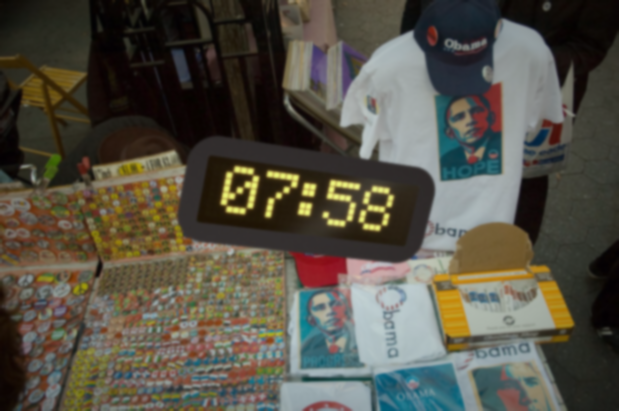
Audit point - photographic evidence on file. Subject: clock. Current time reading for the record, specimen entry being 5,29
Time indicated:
7,58
